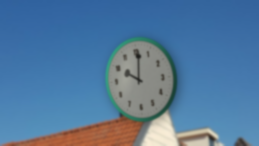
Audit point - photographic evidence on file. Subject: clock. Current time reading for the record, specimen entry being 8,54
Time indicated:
10,01
